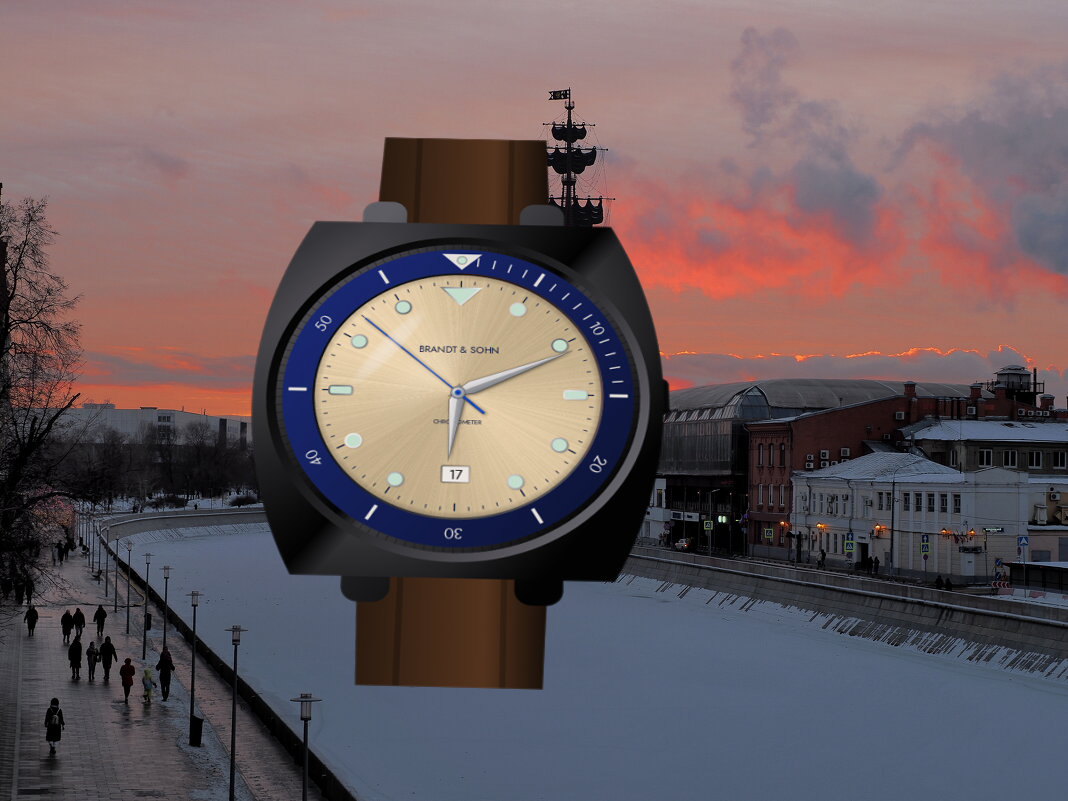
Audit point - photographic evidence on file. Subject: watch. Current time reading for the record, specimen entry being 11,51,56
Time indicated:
6,10,52
